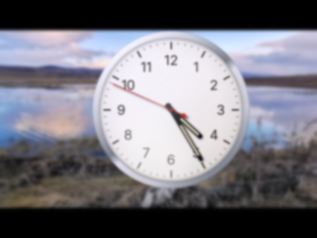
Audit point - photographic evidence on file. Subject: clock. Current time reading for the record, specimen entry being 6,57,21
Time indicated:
4,24,49
